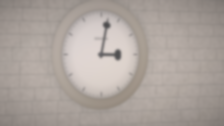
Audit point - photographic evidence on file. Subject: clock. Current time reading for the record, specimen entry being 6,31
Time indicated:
3,02
